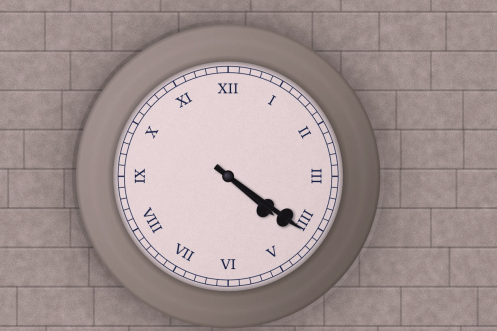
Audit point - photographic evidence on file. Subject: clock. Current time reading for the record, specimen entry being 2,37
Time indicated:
4,21
